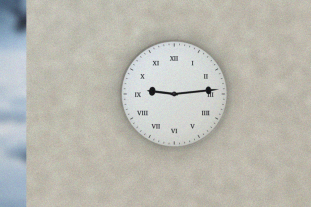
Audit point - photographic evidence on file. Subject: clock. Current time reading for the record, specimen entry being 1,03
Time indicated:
9,14
